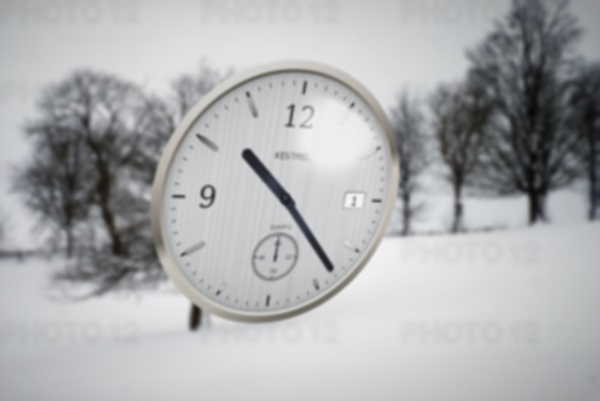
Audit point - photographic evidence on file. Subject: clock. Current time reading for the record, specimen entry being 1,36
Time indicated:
10,23
